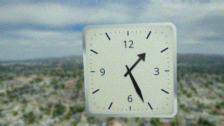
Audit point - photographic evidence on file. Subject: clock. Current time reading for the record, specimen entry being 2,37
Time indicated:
1,26
